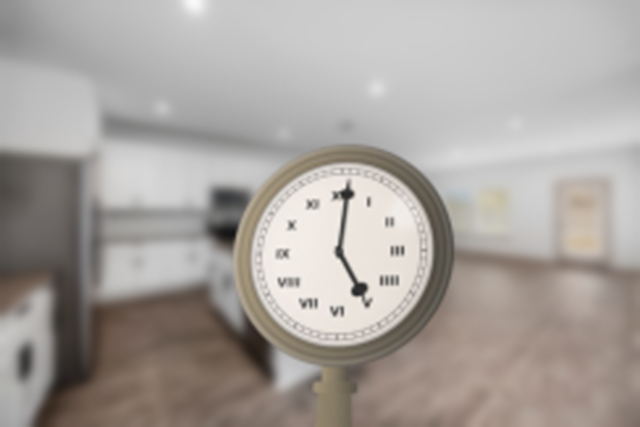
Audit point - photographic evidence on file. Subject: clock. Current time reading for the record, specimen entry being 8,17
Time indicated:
5,01
